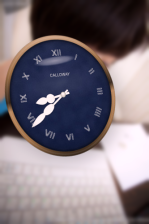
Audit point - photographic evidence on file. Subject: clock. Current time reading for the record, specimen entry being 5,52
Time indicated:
8,39
